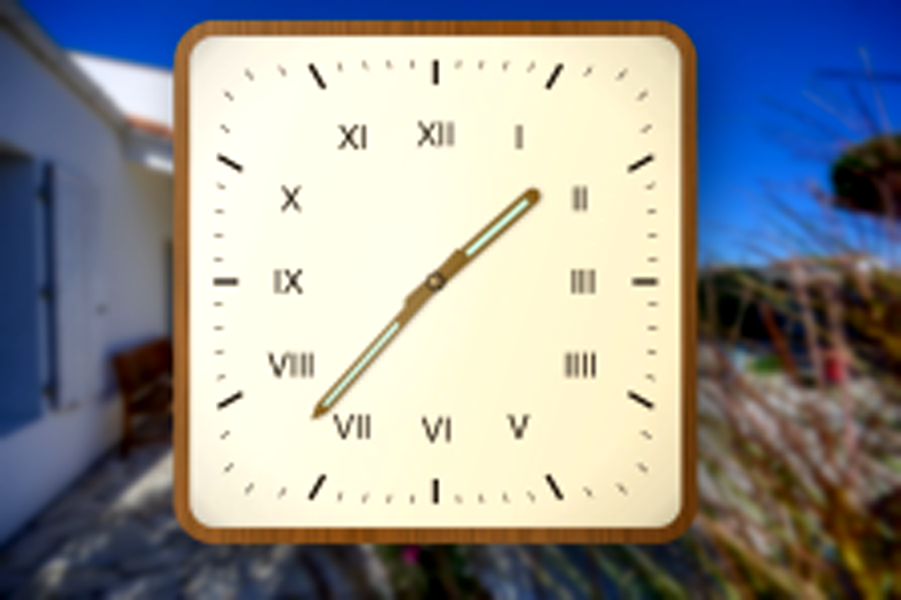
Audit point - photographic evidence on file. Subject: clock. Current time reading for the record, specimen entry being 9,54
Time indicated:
1,37
